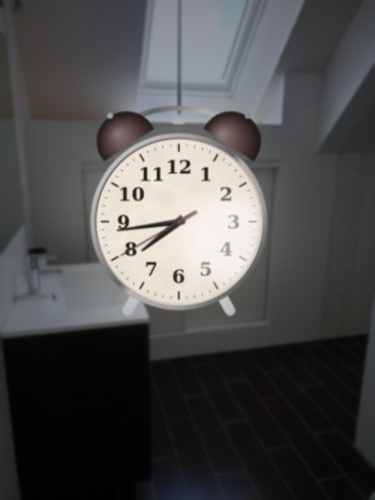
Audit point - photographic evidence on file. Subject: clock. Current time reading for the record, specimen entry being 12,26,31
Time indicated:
7,43,40
